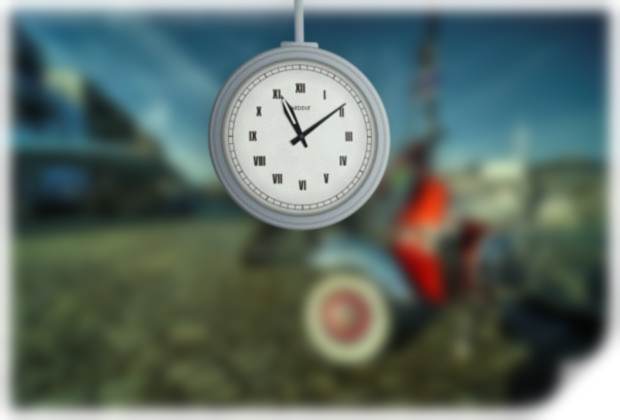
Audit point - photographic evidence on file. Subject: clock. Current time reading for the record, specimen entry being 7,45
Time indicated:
11,09
